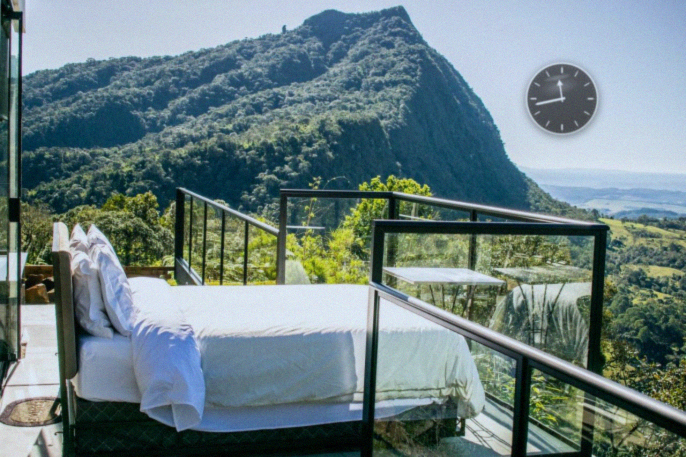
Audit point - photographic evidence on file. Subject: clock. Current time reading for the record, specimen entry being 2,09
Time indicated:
11,43
